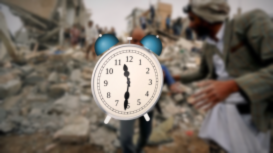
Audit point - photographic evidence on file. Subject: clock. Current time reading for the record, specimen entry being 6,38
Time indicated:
11,31
